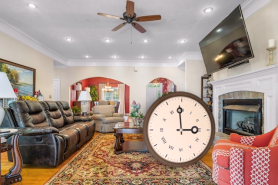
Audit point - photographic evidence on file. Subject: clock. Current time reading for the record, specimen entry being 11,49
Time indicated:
2,59
